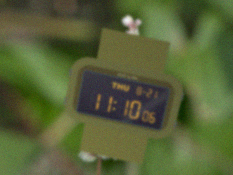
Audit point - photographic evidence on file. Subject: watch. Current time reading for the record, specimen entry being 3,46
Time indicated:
11,10
